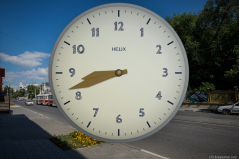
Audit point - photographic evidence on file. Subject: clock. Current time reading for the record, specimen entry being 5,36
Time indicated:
8,42
